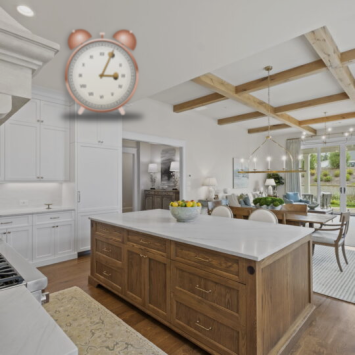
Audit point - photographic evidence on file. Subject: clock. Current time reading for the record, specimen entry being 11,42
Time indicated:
3,04
